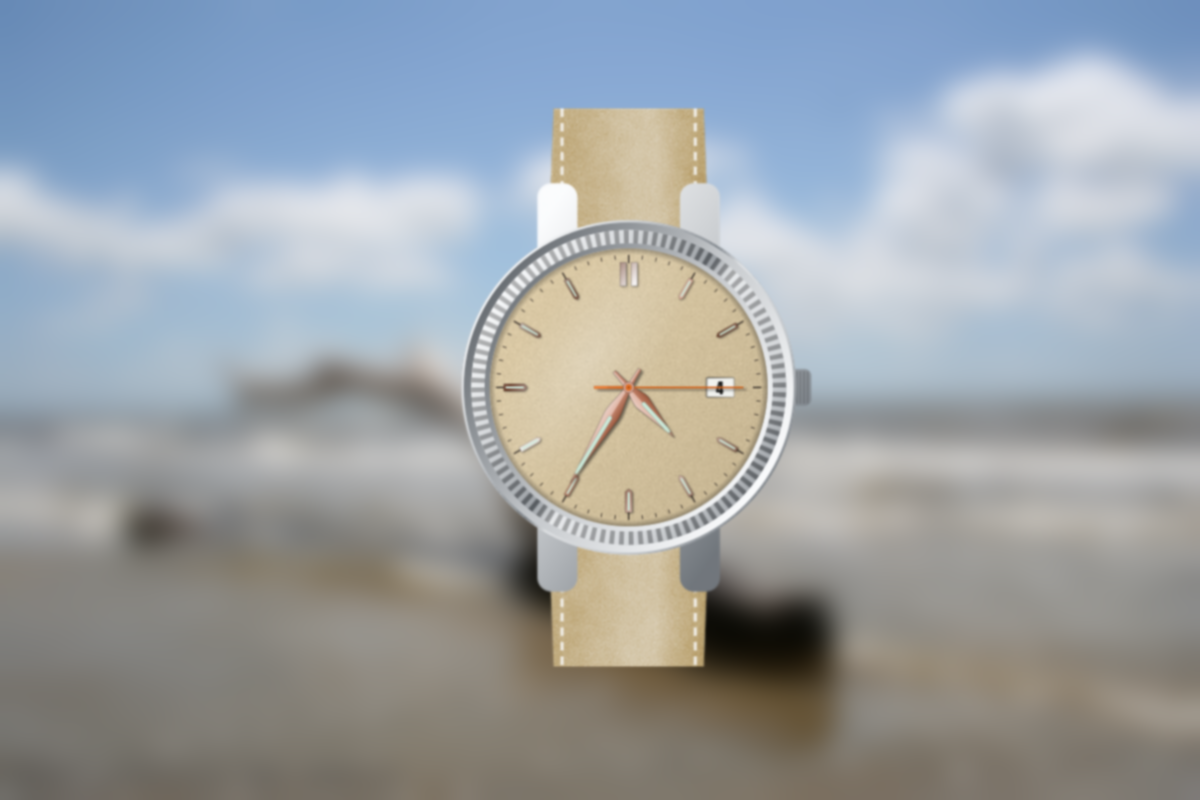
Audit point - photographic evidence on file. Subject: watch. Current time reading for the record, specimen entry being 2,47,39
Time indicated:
4,35,15
